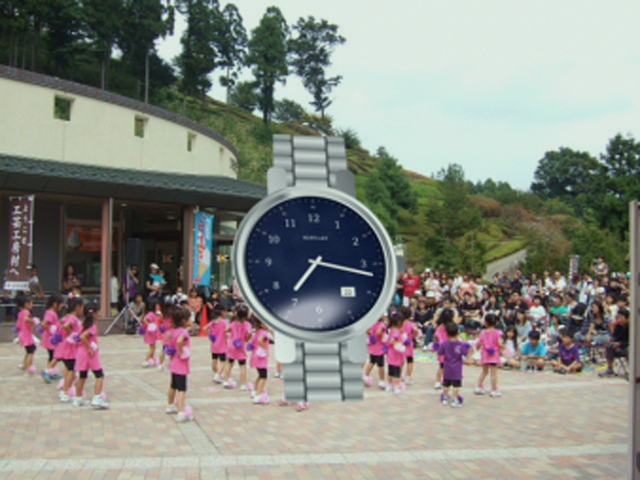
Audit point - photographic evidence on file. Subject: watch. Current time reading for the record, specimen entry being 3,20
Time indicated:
7,17
